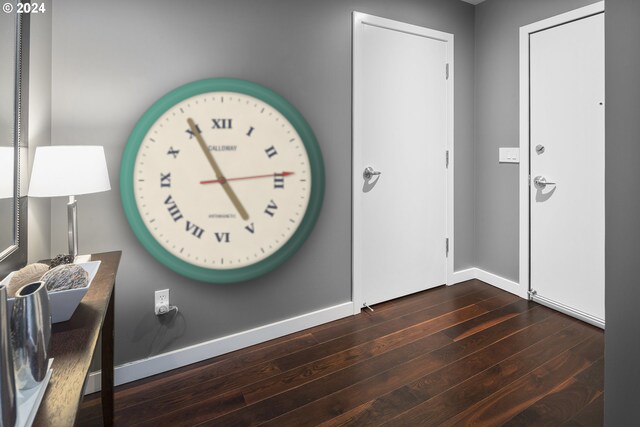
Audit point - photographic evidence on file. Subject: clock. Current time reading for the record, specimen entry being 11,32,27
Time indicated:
4,55,14
